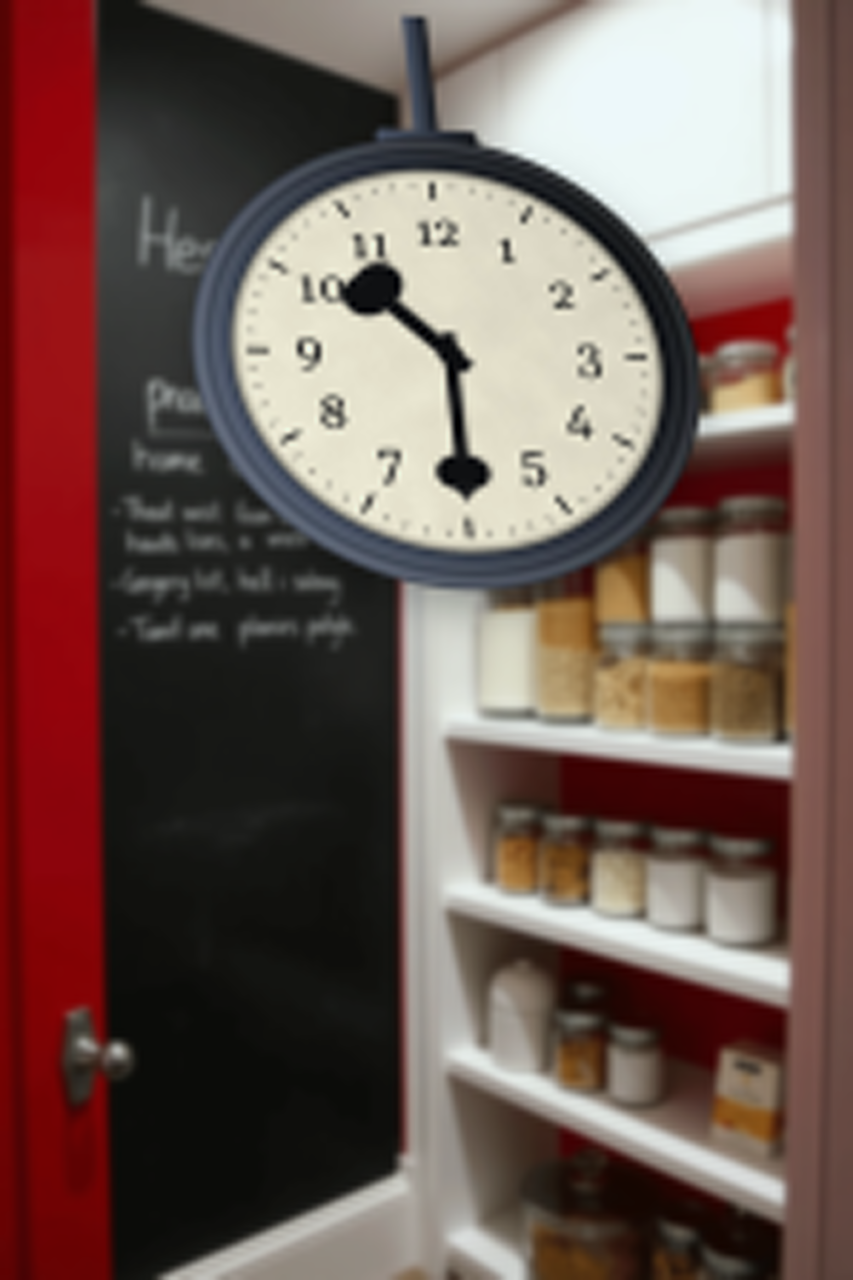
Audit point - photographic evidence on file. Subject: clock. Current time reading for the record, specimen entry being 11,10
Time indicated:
10,30
